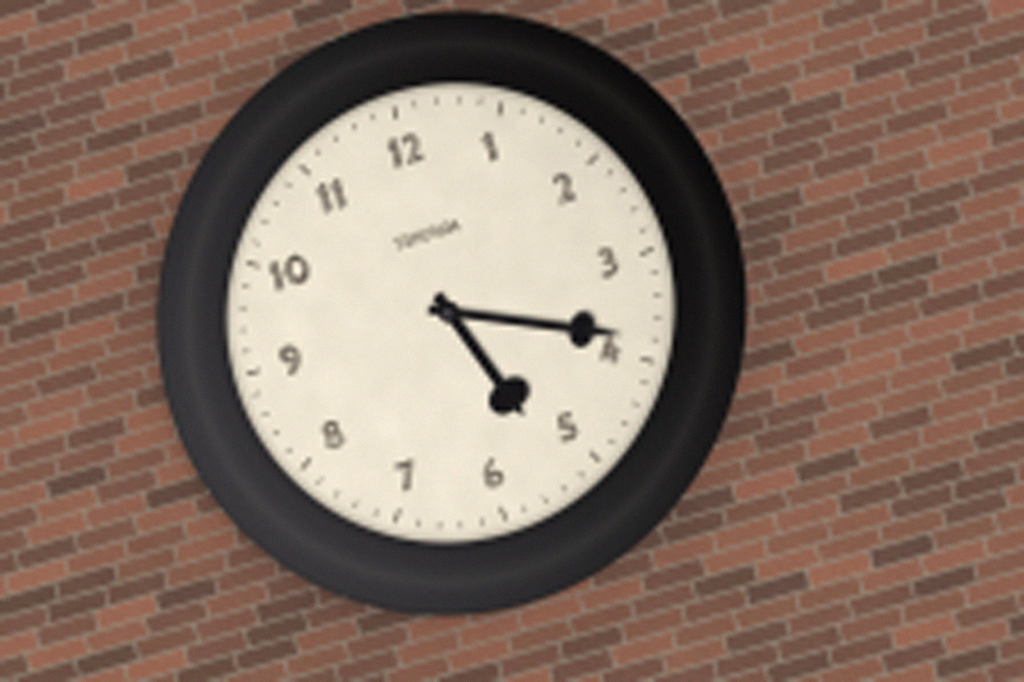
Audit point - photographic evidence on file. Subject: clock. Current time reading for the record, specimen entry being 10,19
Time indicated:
5,19
